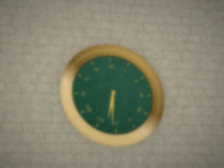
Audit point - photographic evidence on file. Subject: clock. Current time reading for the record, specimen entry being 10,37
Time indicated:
6,31
